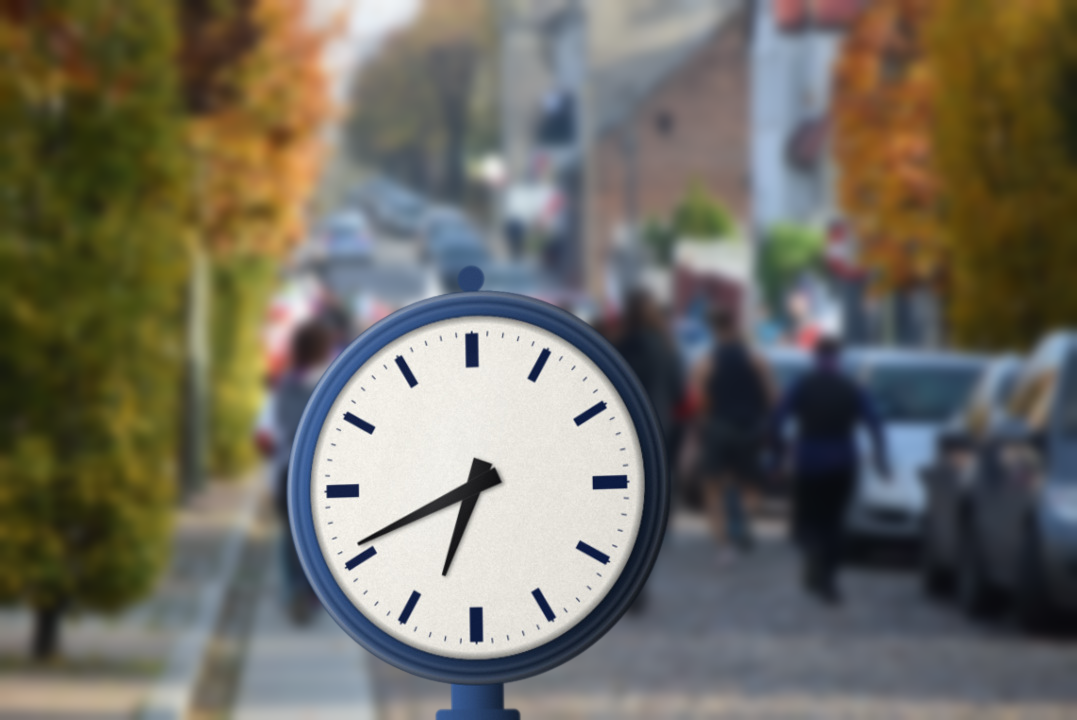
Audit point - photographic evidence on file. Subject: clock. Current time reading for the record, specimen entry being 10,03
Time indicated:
6,41
